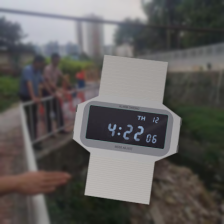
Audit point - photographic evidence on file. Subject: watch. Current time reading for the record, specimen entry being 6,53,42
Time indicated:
4,22,06
